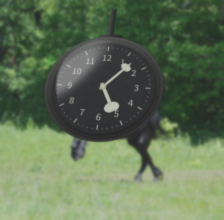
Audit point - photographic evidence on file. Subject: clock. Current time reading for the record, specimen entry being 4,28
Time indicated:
5,07
